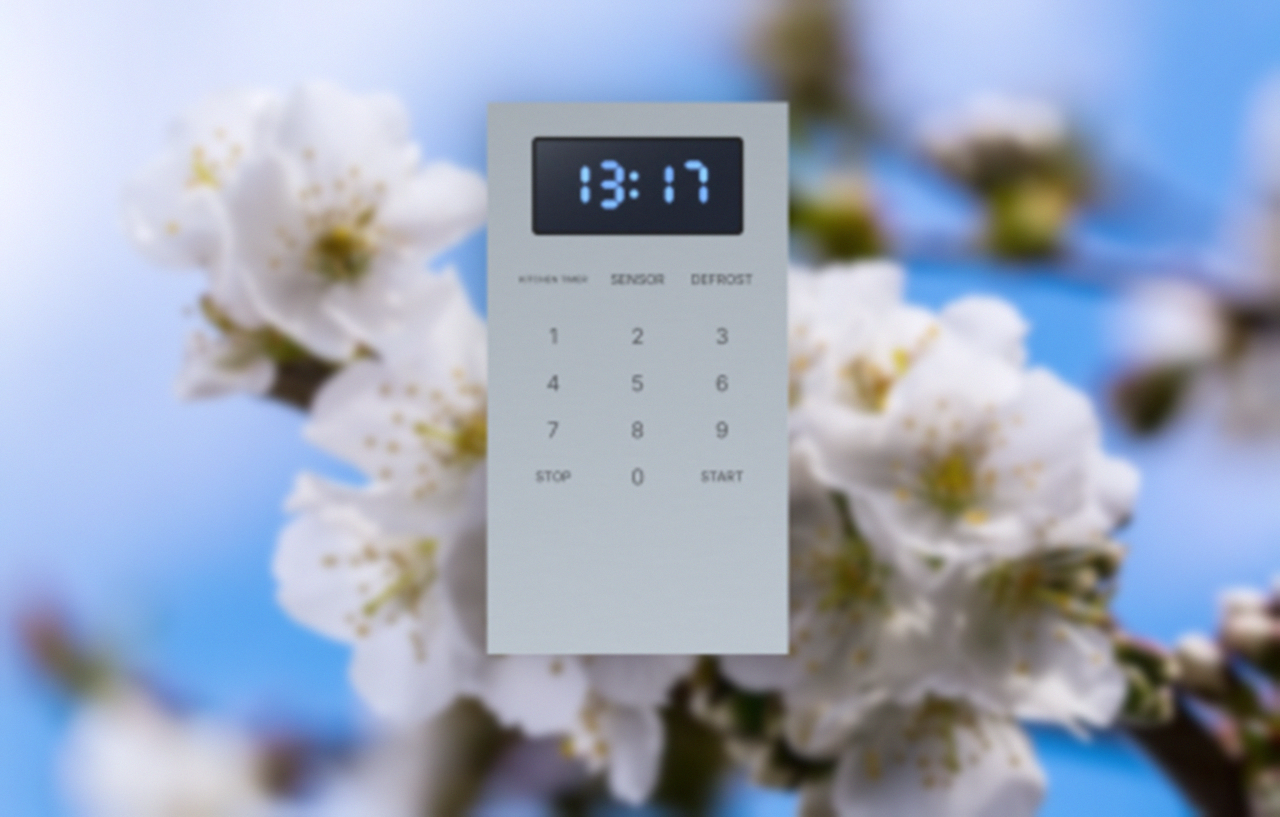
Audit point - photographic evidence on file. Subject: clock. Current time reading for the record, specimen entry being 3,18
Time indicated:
13,17
